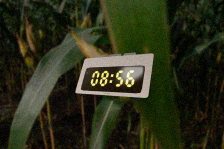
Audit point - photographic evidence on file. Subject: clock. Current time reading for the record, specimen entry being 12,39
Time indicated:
8,56
